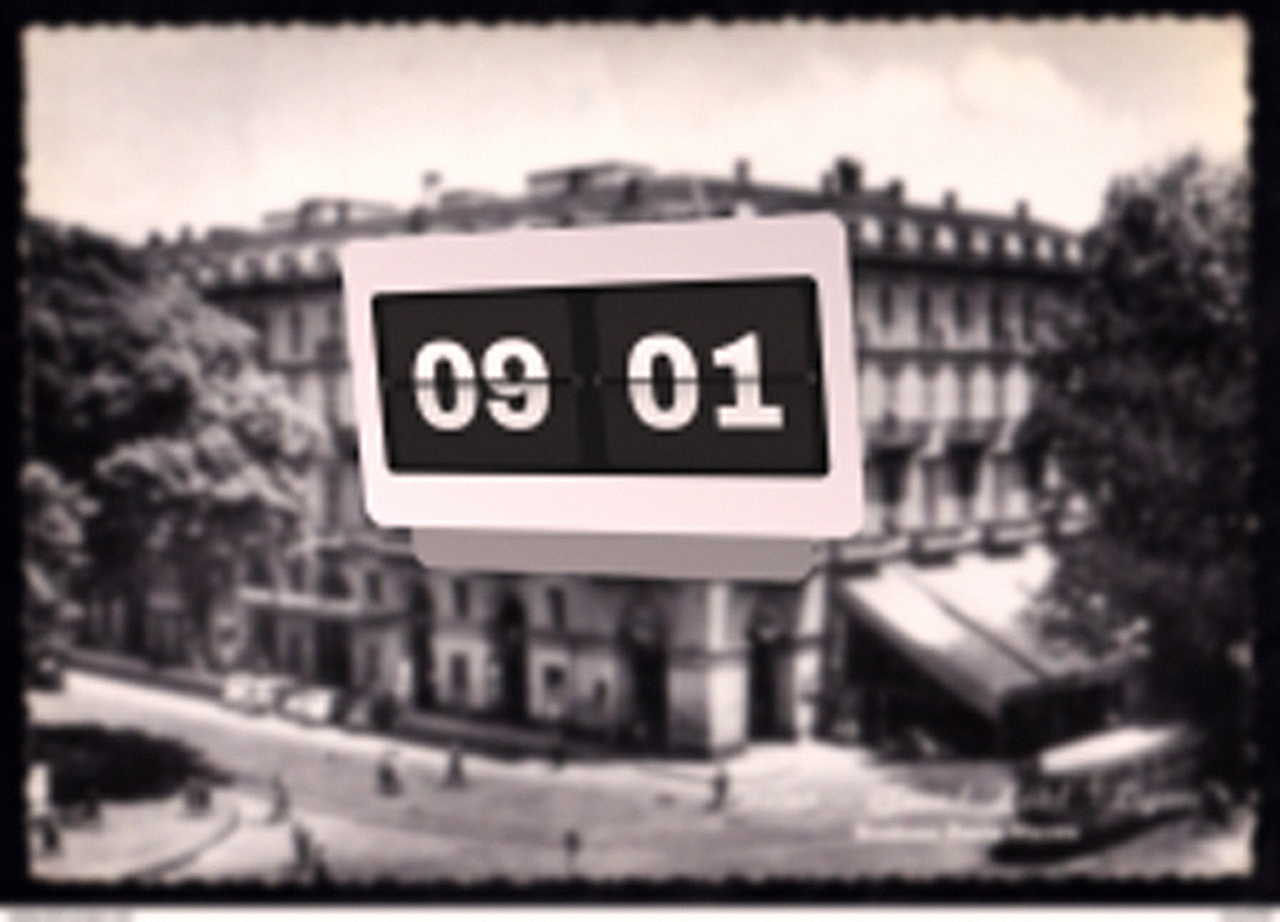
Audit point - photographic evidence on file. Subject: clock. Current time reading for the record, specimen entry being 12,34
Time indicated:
9,01
